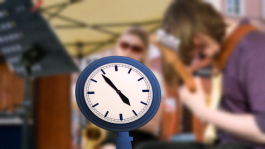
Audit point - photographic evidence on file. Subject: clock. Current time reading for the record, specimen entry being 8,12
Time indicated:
4,54
